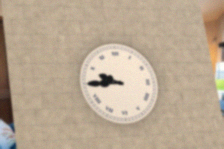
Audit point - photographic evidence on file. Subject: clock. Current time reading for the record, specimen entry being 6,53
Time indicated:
9,45
